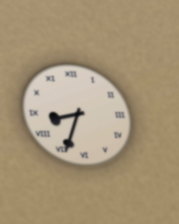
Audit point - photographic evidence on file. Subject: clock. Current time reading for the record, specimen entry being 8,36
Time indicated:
8,34
